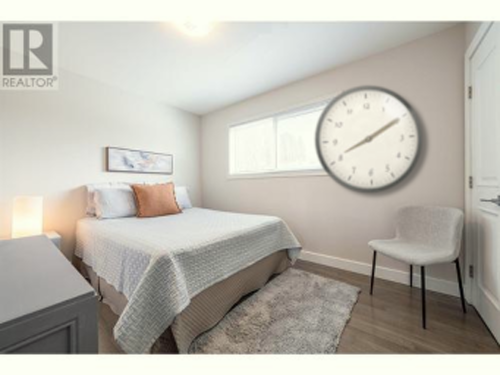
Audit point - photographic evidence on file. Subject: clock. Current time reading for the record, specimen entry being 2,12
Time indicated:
8,10
